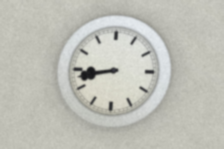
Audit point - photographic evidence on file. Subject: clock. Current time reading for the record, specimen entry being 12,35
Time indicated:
8,43
